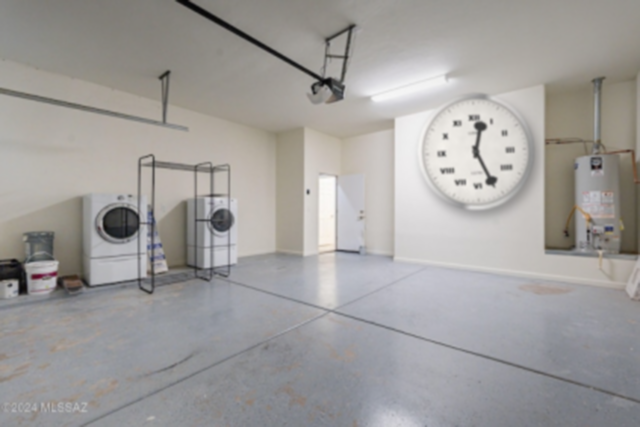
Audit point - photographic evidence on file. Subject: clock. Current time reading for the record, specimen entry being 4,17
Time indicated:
12,26
